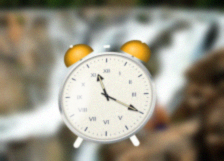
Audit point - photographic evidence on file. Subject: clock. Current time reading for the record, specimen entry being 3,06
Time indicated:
11,20
